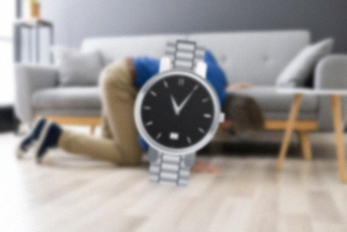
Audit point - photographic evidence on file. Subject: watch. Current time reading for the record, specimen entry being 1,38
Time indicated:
11,05
